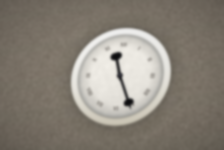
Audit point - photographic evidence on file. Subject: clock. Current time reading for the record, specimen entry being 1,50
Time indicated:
11,26
